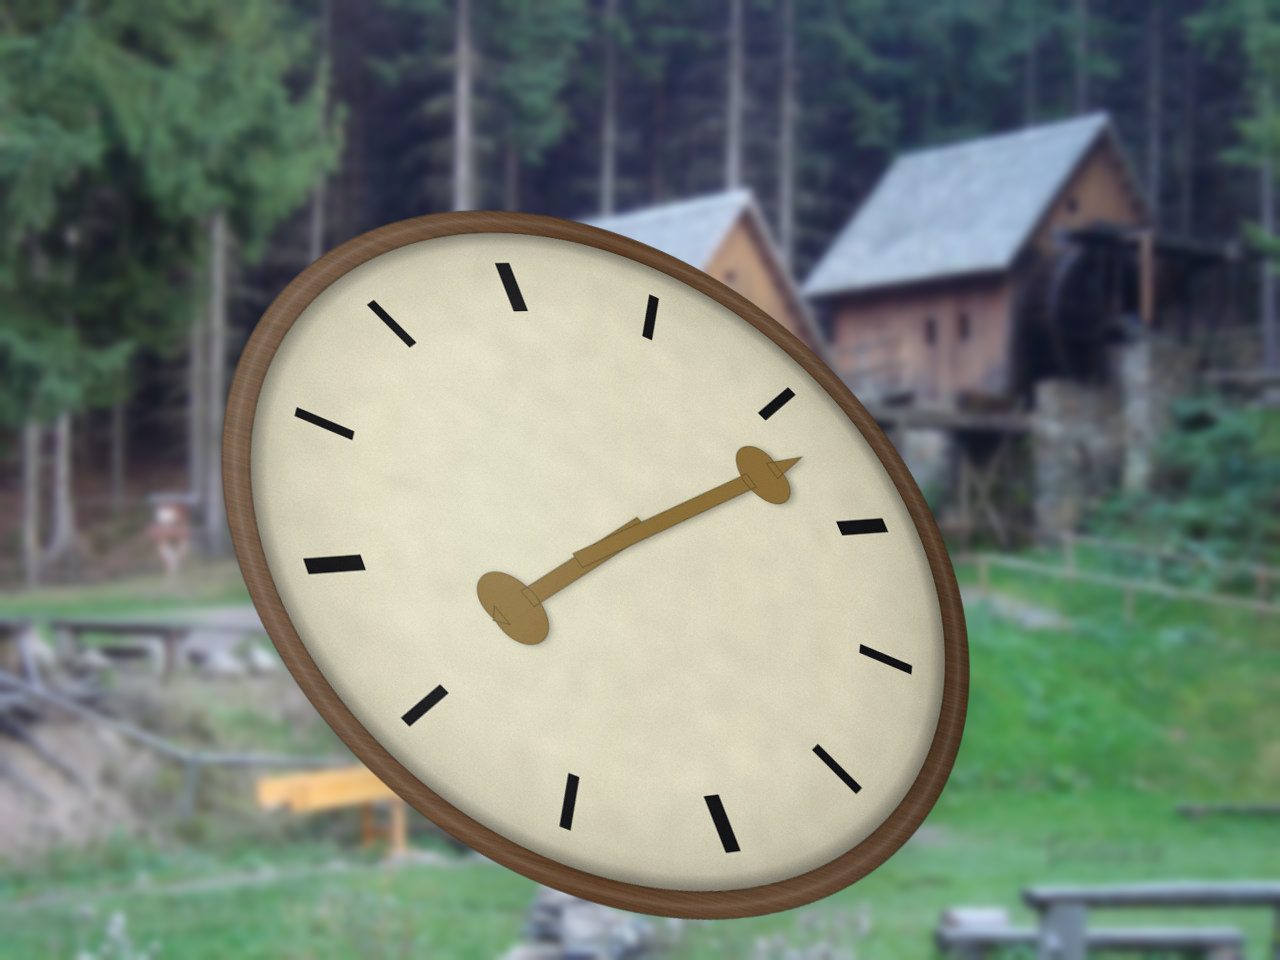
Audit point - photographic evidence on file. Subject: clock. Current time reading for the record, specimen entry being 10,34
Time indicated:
8,12
